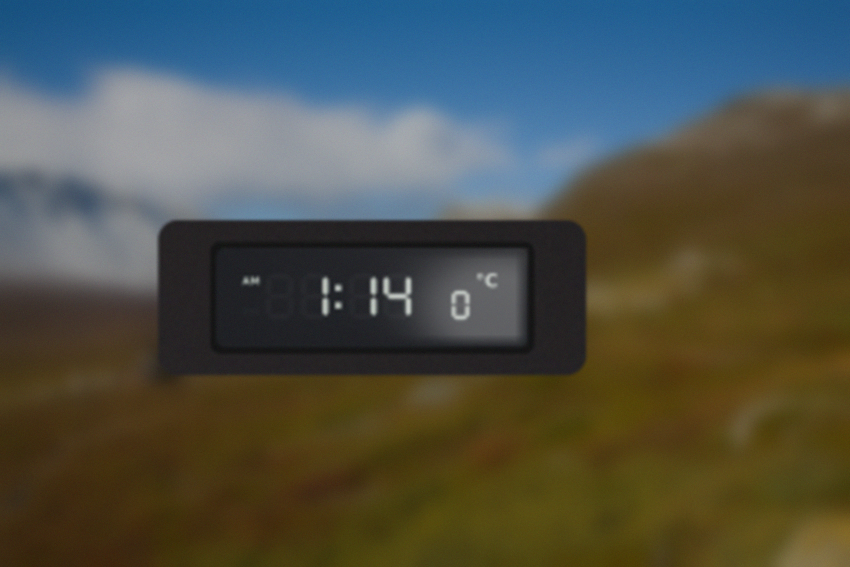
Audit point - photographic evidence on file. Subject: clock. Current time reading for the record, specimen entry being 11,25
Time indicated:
1,14
